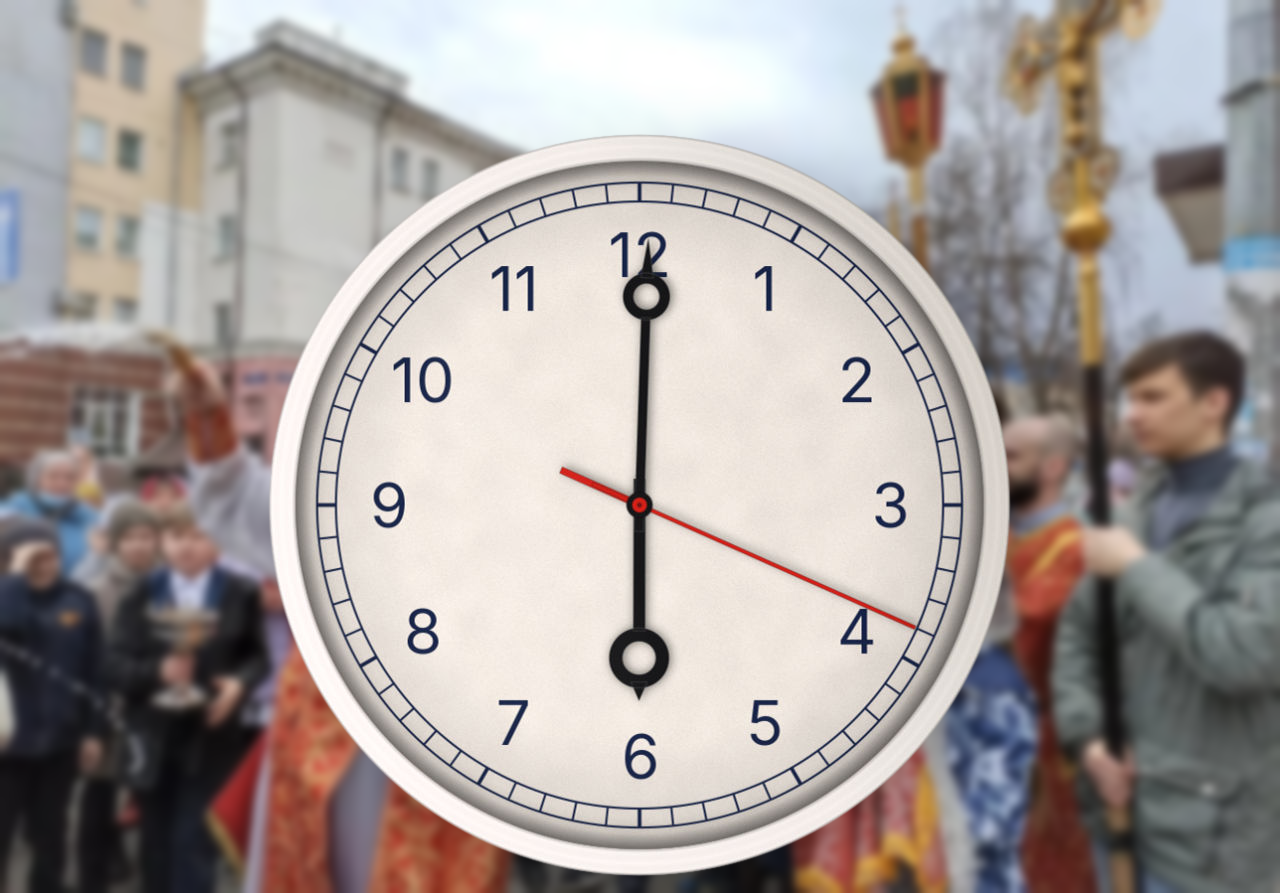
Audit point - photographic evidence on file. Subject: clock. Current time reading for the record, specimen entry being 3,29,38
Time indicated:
6,00,19
